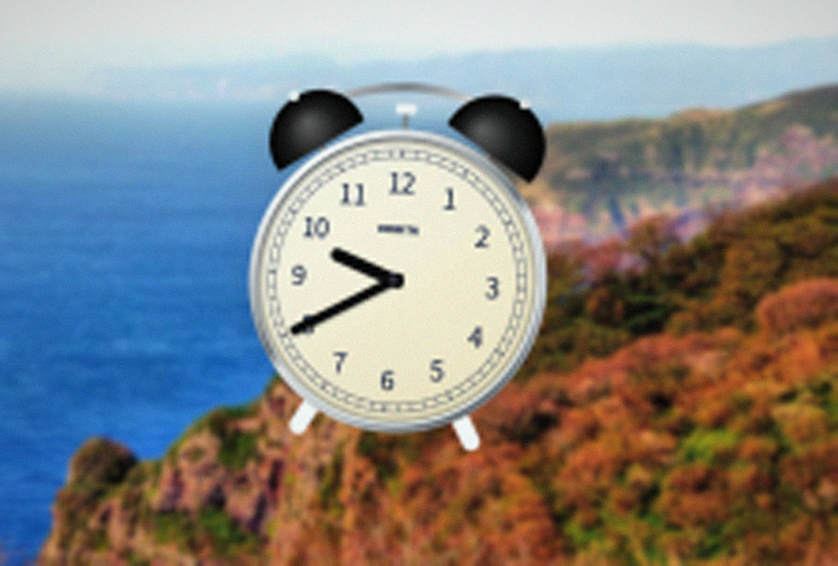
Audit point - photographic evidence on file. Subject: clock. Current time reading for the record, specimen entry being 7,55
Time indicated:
9,40
